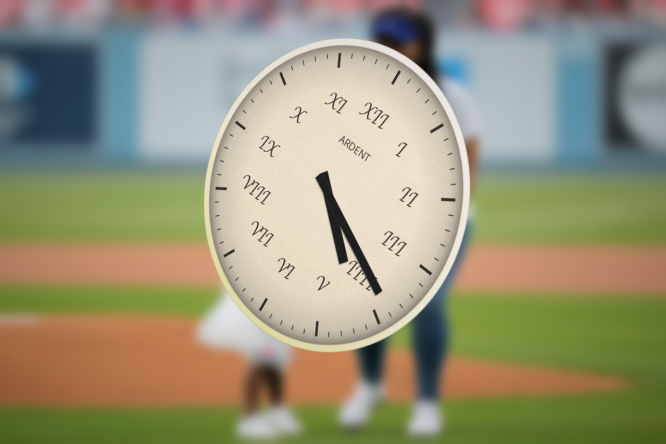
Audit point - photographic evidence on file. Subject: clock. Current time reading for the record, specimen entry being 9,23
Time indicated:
4,19
